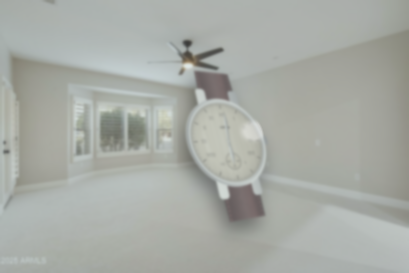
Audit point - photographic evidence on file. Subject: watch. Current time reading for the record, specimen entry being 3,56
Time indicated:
6,01
